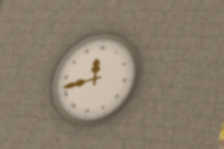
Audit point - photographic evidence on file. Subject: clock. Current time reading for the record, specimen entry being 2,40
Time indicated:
11,42
